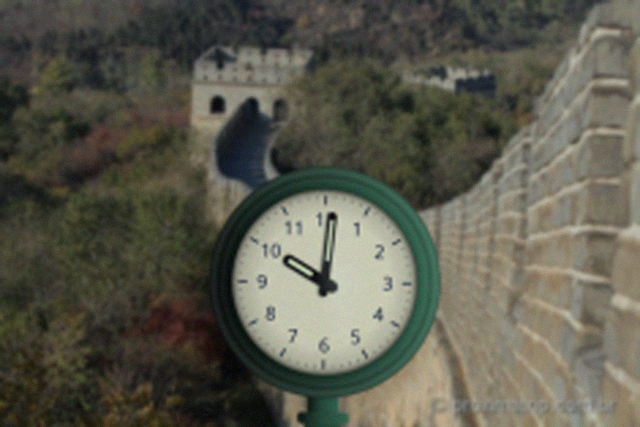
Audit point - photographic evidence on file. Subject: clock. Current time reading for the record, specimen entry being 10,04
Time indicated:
10,01
